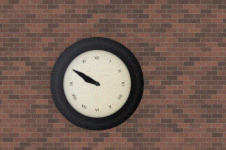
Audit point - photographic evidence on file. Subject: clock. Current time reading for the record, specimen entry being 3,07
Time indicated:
9,50
